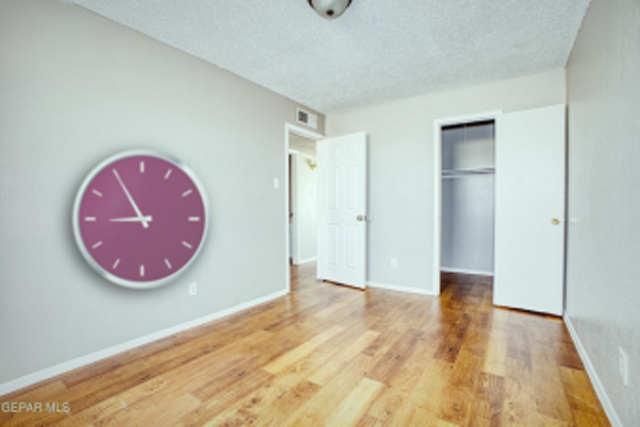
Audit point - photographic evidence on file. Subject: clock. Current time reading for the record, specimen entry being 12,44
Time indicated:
8,55
